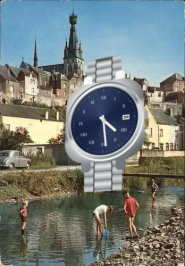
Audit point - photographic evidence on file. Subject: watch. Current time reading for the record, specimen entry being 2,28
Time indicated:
4,29
